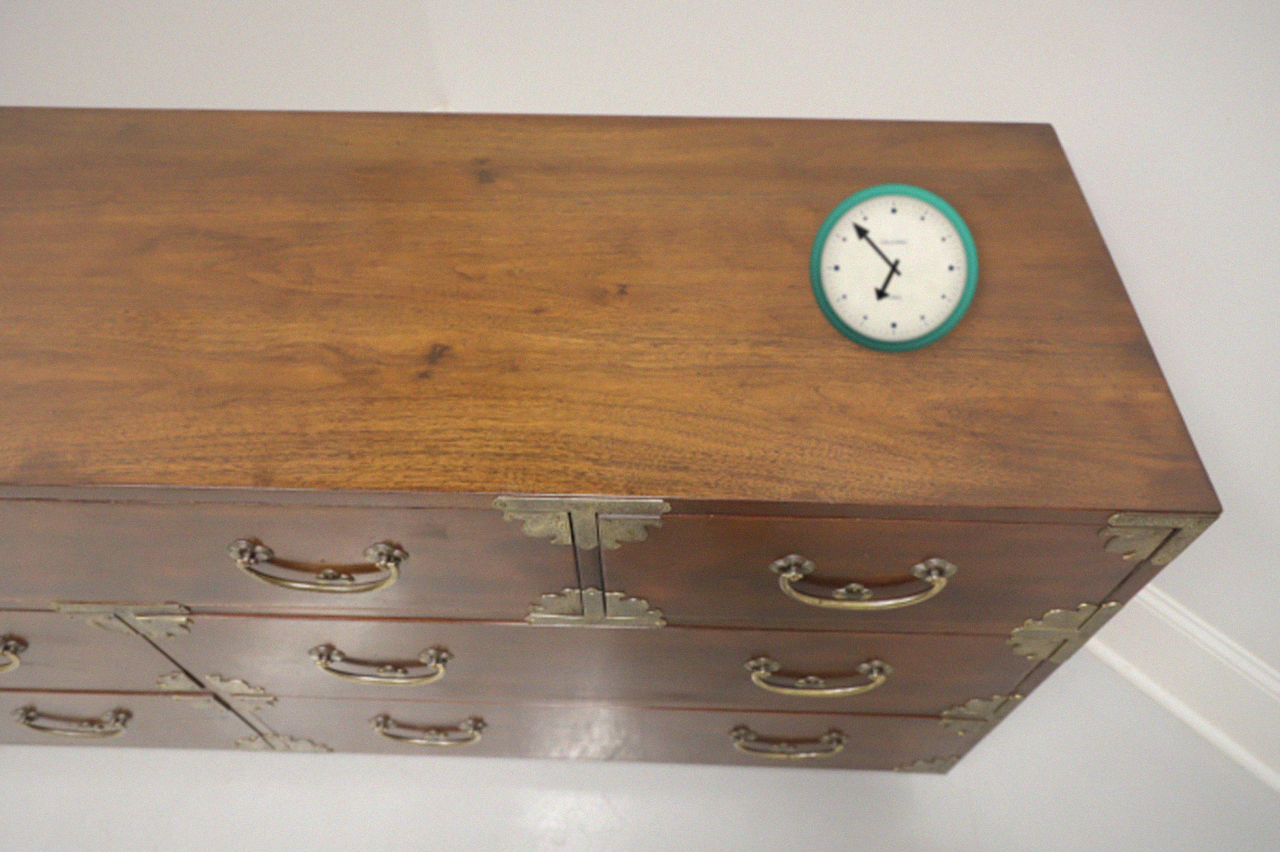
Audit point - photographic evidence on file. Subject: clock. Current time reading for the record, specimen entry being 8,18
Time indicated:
6,53
